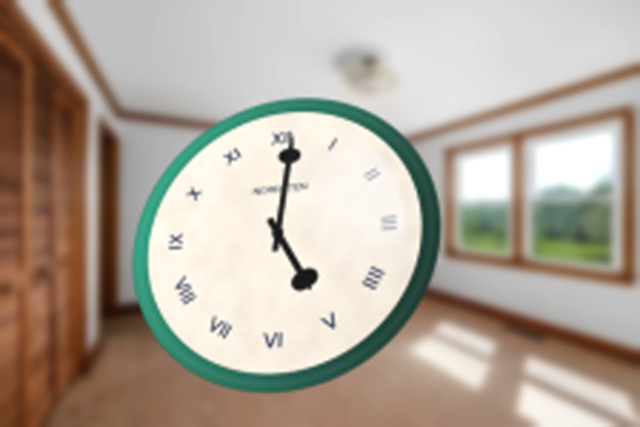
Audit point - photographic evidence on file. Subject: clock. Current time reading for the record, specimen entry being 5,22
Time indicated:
5,01
